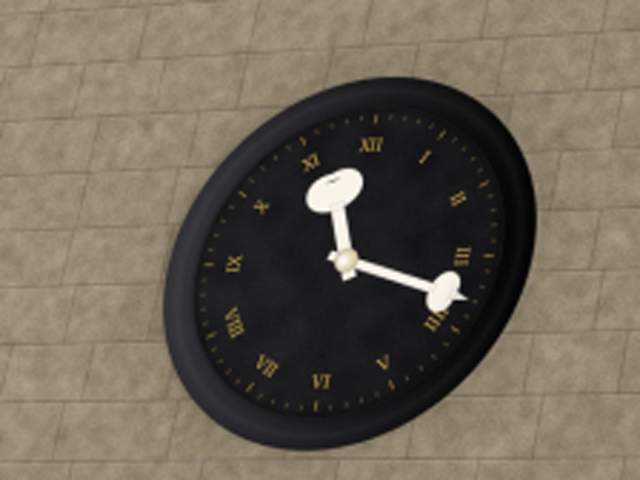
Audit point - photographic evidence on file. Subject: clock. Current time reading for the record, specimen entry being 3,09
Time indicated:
11,18
